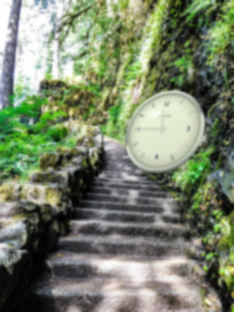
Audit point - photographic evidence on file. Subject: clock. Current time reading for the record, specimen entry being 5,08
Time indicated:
11,45
